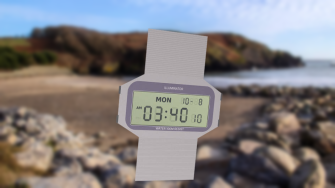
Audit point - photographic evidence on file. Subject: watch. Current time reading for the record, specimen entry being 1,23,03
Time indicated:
3,40,10
